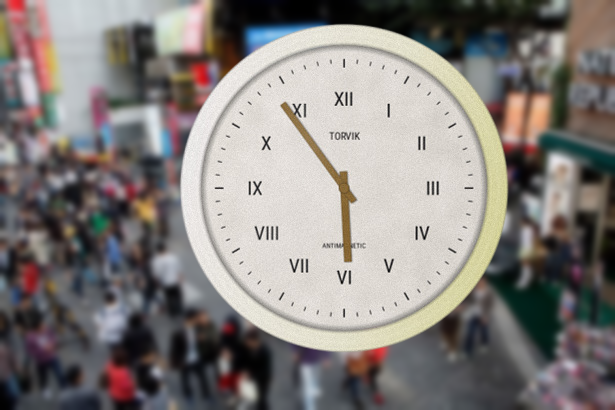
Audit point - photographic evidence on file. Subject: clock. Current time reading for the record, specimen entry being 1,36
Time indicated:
5,54
